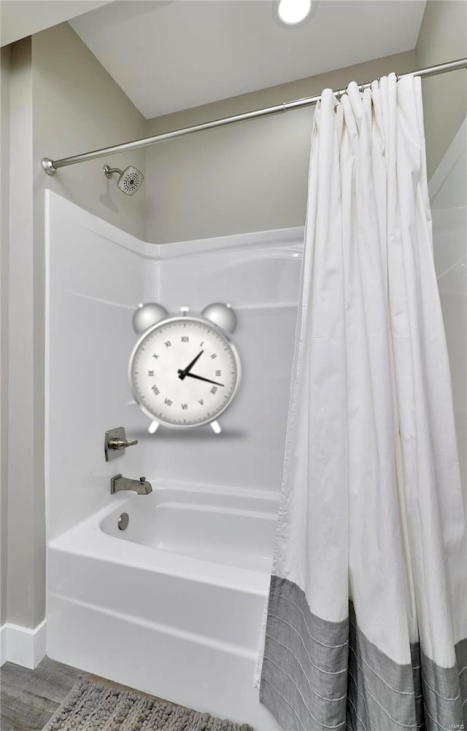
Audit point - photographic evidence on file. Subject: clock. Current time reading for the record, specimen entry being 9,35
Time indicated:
1,18
